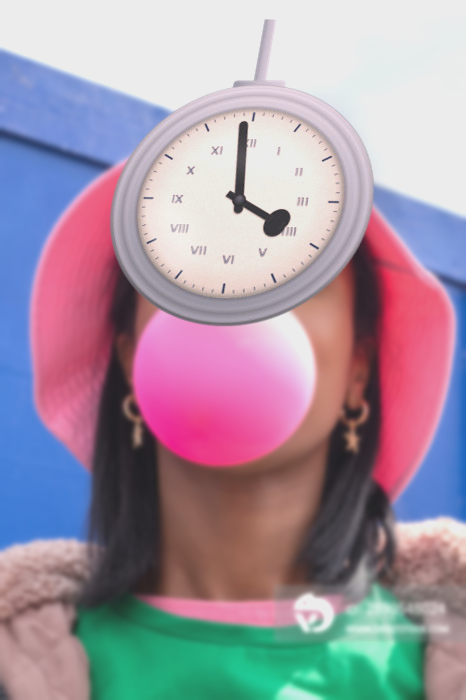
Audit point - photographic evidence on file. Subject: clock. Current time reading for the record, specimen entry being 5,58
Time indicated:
3,59
